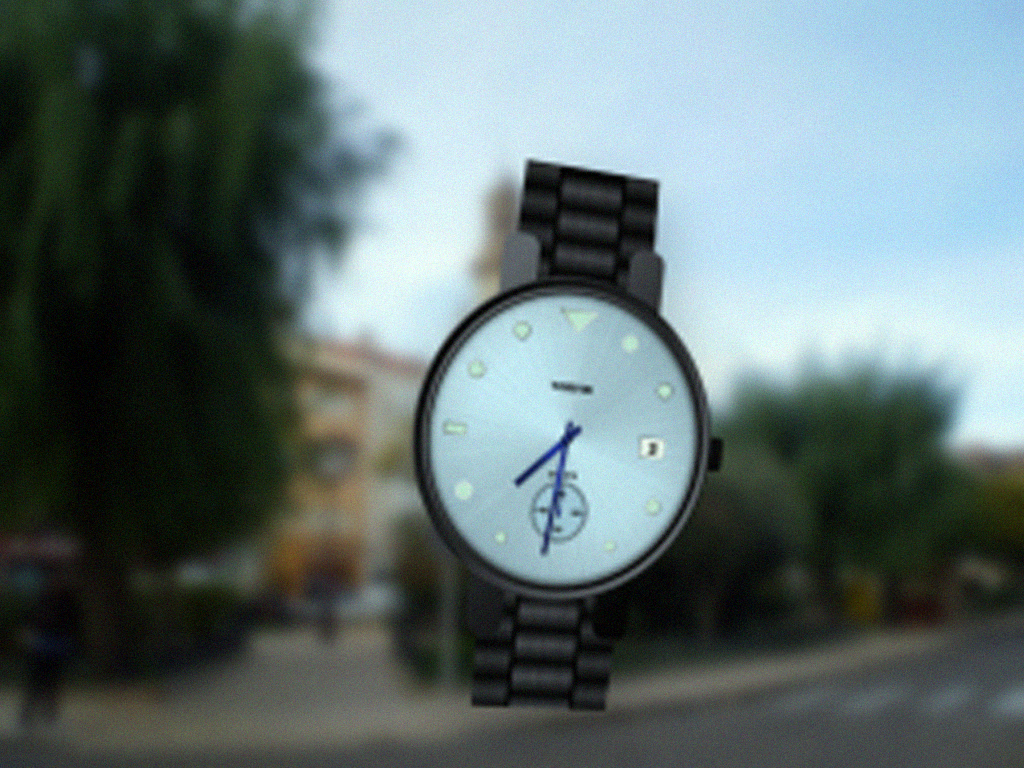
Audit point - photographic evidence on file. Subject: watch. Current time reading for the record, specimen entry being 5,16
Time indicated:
7,31
